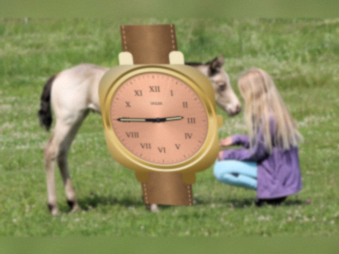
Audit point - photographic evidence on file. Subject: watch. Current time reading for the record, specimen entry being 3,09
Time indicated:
2,45
